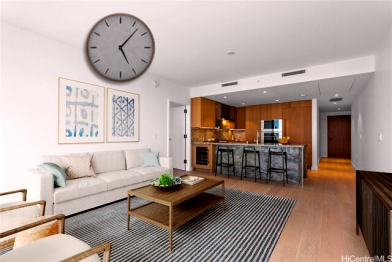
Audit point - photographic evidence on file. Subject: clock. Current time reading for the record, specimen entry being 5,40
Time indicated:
5,07
